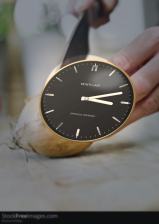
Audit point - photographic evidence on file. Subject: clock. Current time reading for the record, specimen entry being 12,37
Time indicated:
3,12
